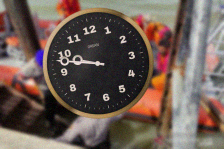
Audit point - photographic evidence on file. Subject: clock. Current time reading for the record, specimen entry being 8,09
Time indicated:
9,48
